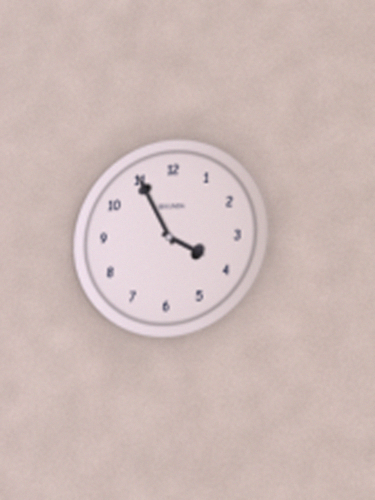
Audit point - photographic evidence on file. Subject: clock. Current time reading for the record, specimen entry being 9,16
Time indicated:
3,55
